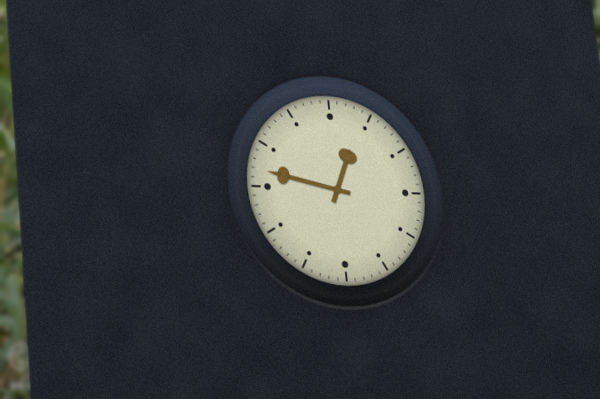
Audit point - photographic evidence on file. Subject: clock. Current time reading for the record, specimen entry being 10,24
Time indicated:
12,47
